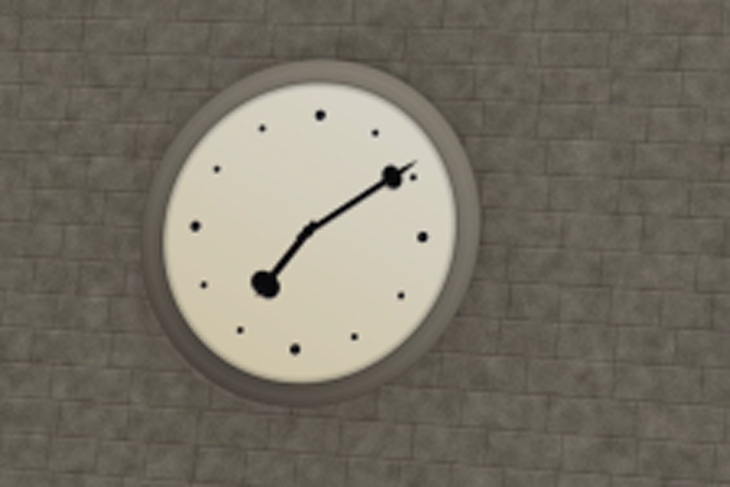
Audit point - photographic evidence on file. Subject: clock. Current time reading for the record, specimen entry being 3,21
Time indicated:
7,09
